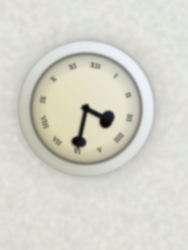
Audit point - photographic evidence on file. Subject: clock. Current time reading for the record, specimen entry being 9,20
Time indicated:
3,30
